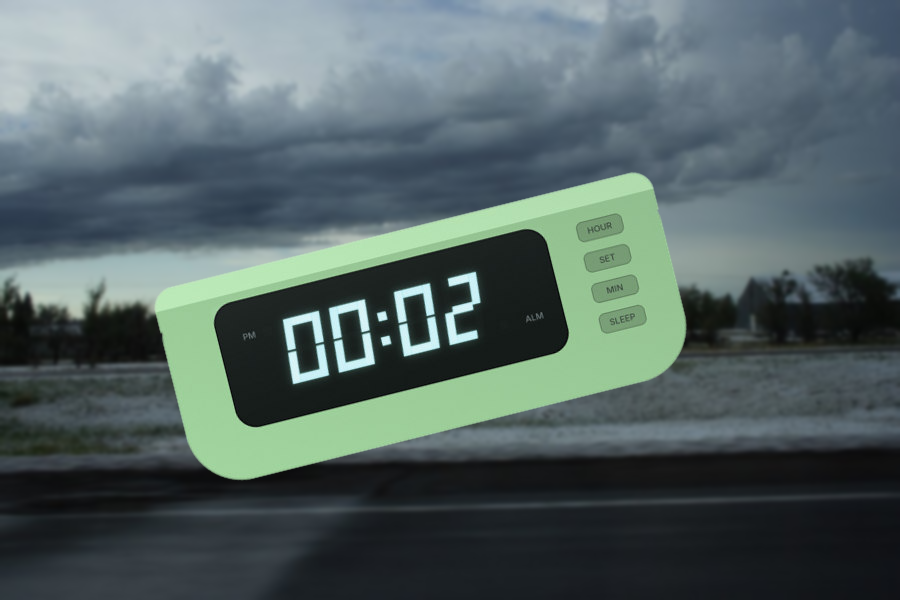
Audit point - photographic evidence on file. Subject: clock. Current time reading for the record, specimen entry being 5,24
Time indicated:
0,02
